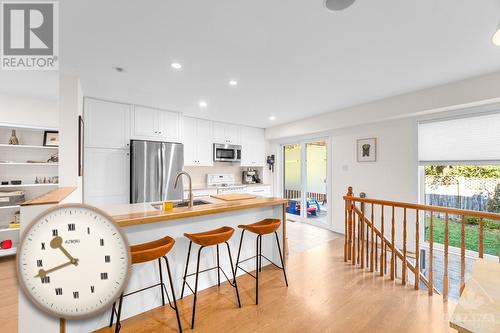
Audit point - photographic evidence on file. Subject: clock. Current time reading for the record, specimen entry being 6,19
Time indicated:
10,42
